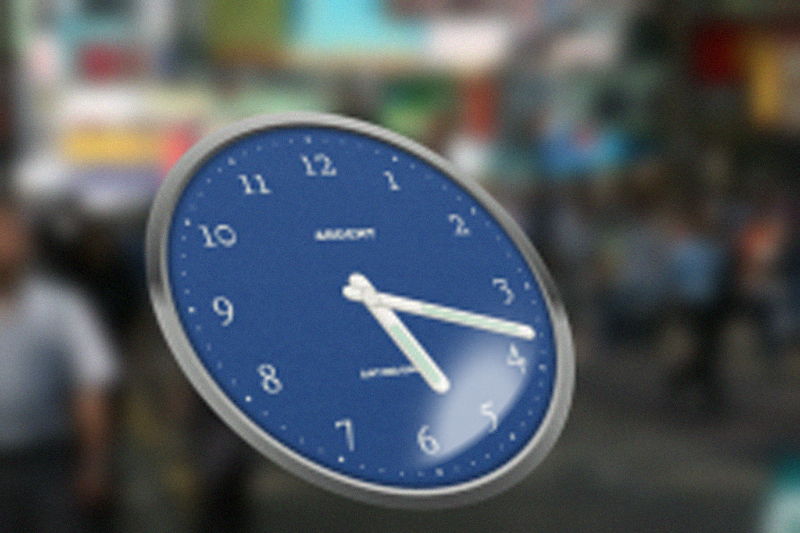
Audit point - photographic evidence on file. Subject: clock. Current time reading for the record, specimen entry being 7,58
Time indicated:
5,18
